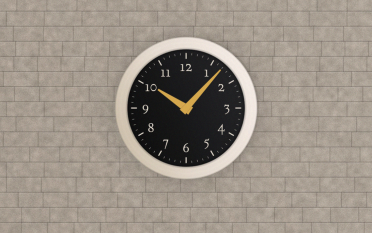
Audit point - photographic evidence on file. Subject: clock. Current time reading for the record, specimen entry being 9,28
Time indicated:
10,07
